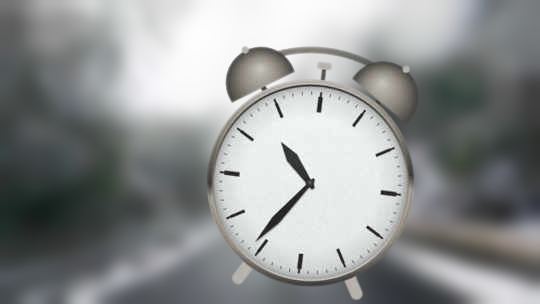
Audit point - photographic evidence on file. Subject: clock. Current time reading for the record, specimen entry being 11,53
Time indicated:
10,36
